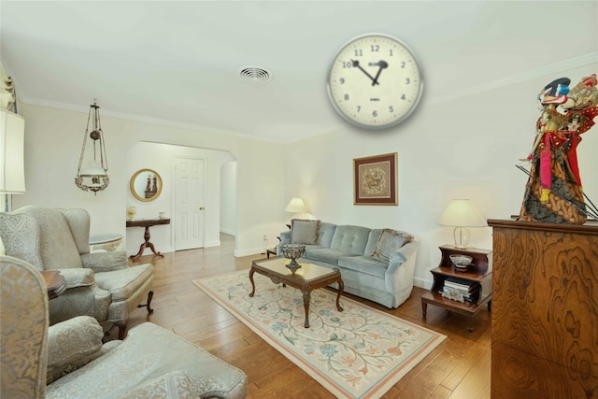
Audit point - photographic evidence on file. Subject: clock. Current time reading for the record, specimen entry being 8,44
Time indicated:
12,52
